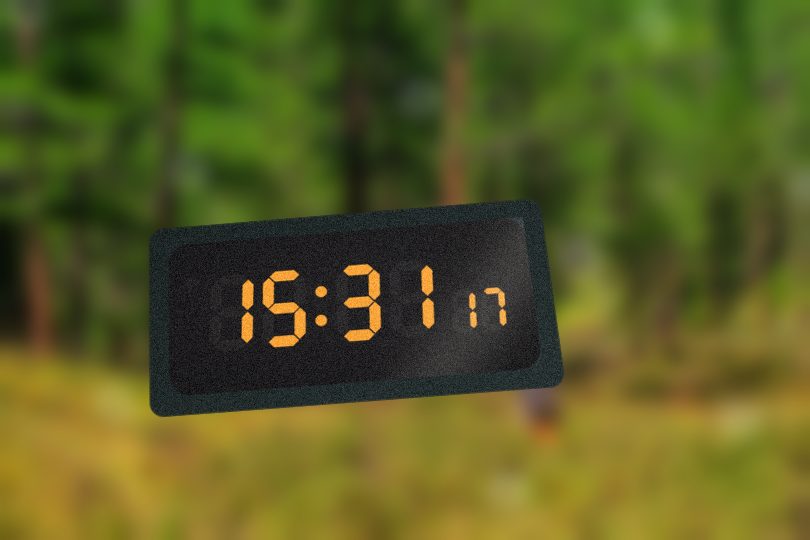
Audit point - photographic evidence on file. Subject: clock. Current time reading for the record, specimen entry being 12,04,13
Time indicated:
15,31,17
